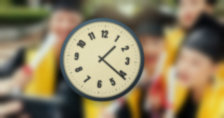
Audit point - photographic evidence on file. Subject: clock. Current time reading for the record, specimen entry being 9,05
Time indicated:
1,21
